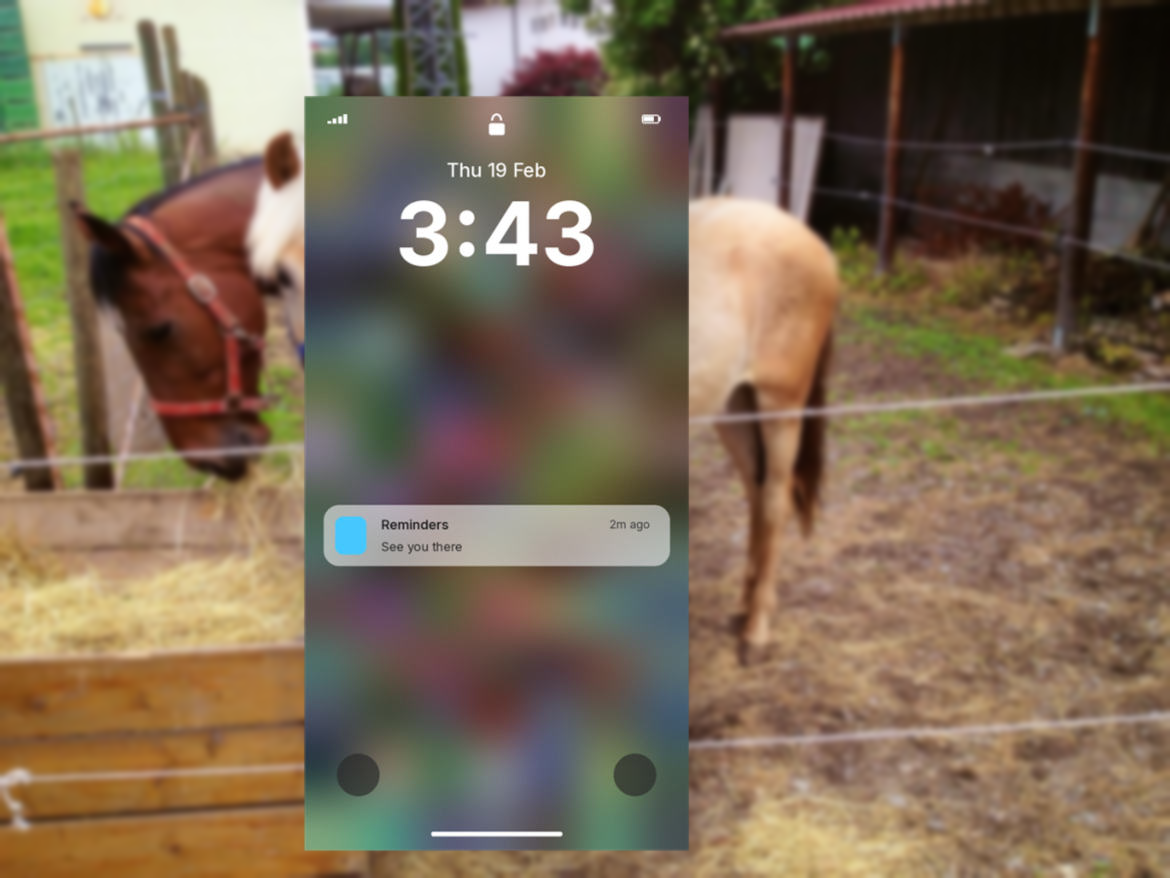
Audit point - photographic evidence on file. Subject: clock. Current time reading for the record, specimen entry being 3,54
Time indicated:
3,43
